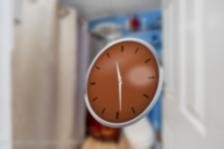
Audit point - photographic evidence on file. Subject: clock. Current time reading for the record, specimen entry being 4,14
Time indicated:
11,29
